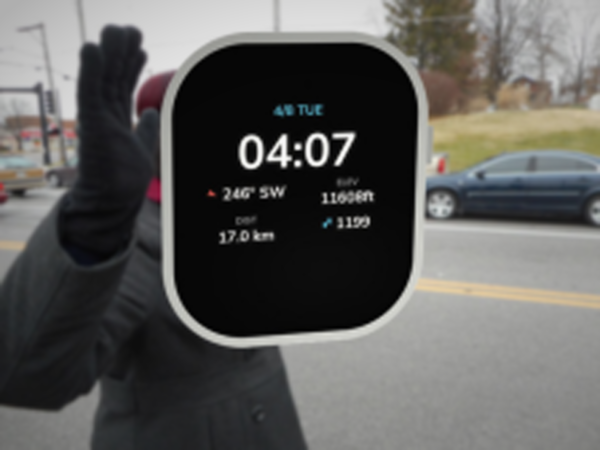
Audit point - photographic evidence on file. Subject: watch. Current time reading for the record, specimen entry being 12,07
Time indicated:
4,07
